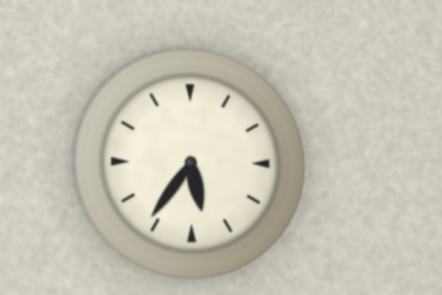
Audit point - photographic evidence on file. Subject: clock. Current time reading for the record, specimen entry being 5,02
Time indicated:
5,36
